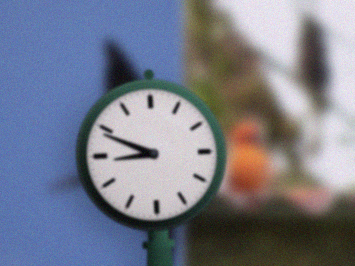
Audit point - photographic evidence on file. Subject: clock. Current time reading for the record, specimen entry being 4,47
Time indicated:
8,49
